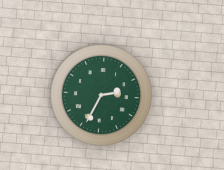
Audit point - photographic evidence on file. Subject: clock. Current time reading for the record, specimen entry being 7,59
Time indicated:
2,34
